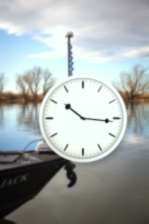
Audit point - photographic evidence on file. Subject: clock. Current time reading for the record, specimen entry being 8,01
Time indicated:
10,16
